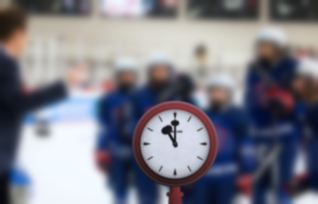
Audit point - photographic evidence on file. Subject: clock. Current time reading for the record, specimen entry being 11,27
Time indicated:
11,00
